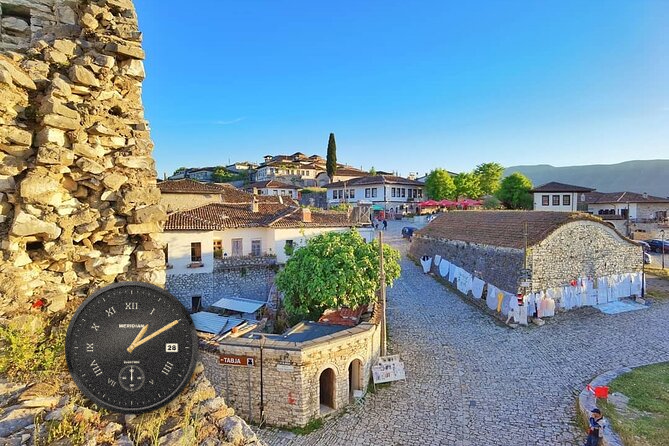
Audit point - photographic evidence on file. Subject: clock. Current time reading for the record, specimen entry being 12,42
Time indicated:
1,10
